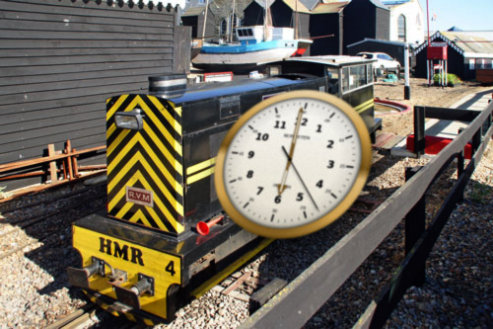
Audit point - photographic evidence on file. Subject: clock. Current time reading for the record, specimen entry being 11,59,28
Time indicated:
5,59,23
